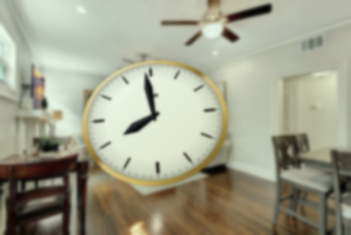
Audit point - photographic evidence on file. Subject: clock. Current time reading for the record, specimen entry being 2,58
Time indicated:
7,59
